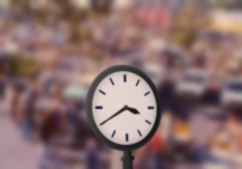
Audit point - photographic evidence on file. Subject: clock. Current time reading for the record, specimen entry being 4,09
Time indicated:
3,40
